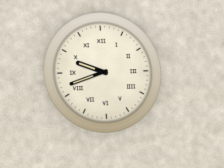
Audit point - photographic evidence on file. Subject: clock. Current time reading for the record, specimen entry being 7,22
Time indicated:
9,42
